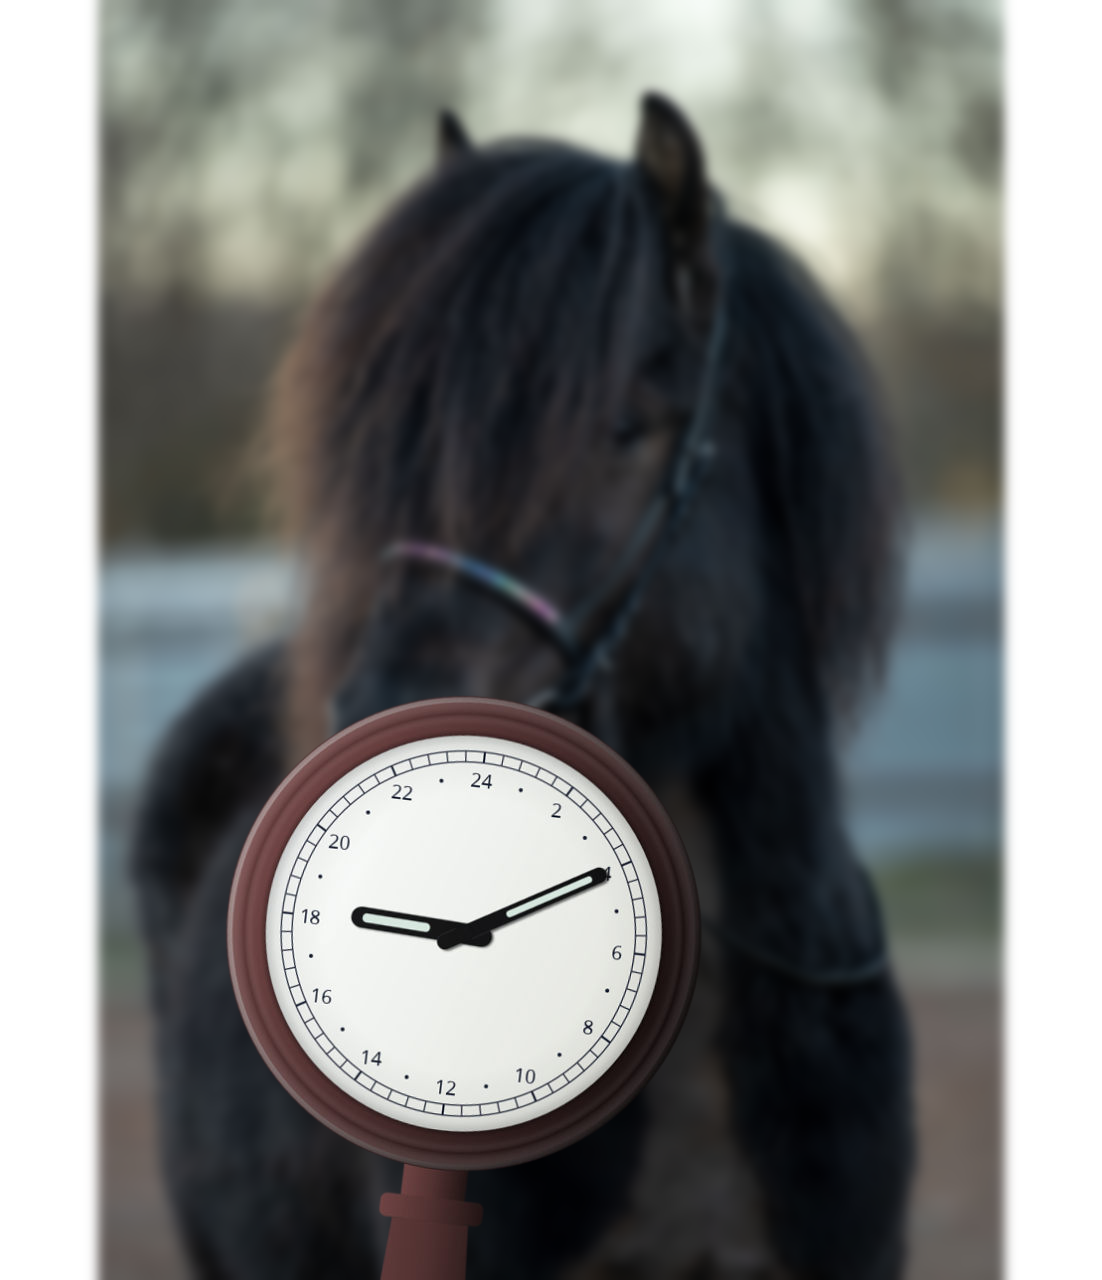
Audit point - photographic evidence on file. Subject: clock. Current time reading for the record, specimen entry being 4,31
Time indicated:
18,10
